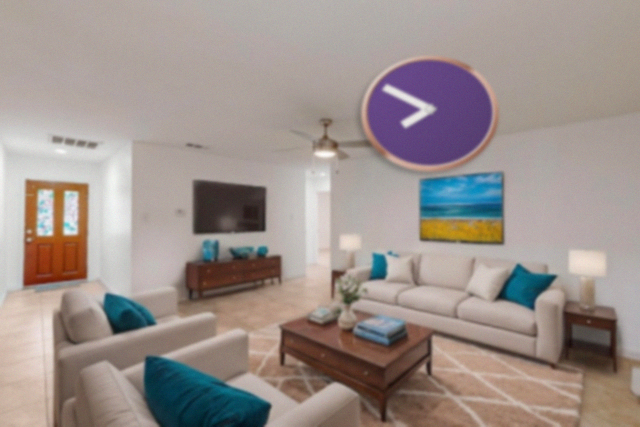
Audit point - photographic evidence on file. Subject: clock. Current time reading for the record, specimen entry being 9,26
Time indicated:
7,50
